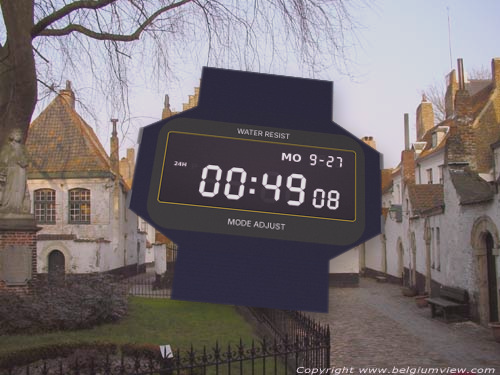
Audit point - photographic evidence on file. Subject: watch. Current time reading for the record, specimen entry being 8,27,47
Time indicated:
0,49,08
